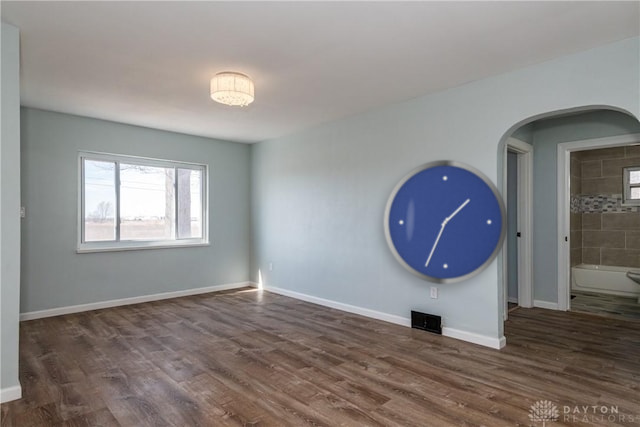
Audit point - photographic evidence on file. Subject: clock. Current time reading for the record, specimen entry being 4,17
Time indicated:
1,34
